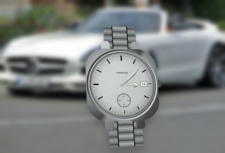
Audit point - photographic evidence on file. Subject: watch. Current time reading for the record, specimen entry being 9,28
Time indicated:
3,08
